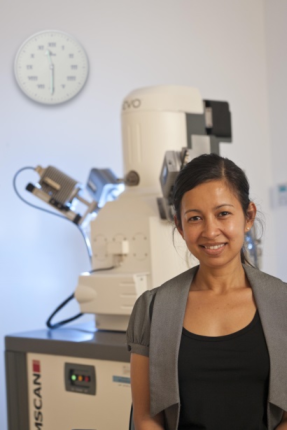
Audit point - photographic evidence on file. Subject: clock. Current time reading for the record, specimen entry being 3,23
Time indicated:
11,30
